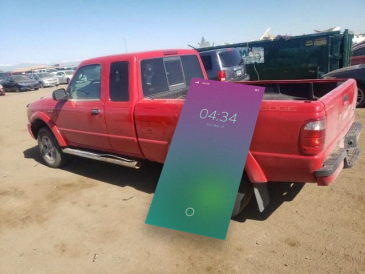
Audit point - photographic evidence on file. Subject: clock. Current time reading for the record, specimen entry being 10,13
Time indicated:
4,34
